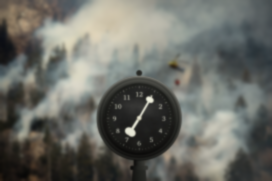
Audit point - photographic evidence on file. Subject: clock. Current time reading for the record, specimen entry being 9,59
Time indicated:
7,05
